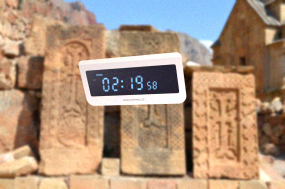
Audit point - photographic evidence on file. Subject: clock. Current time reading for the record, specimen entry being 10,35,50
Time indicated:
2,19,58
